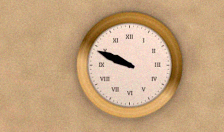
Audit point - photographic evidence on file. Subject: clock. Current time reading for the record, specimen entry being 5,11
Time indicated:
9,49
